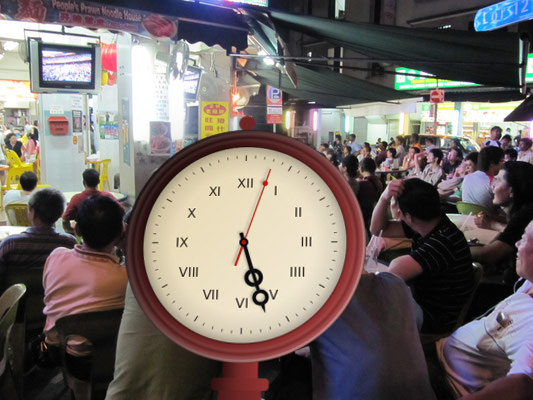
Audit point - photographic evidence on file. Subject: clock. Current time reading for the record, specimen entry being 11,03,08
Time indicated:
5,27,03
